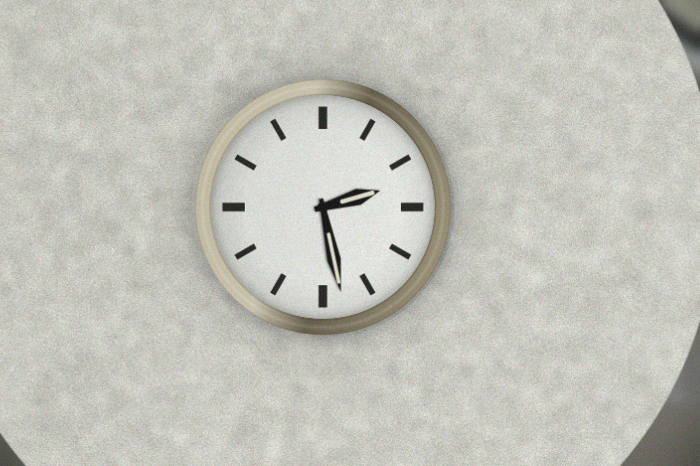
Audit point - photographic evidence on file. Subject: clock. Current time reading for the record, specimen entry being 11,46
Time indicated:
2,28
